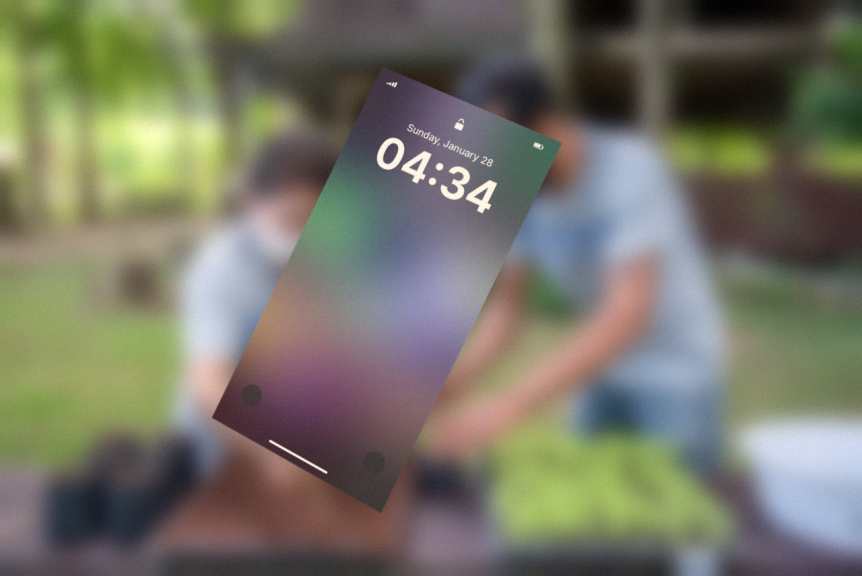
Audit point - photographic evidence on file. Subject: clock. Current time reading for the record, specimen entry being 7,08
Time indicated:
4,34
